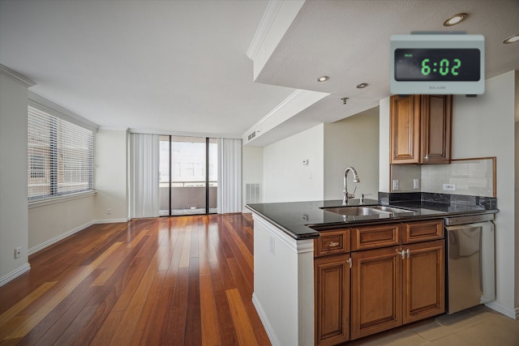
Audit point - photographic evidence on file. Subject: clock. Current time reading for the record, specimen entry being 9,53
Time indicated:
6,02
